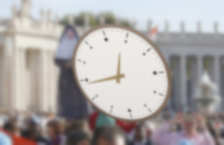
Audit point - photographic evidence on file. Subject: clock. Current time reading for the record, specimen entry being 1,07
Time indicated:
12,44
